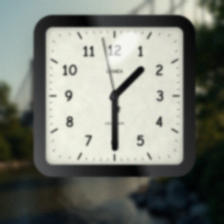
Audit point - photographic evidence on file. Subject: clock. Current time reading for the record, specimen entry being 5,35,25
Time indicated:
1,29,58
